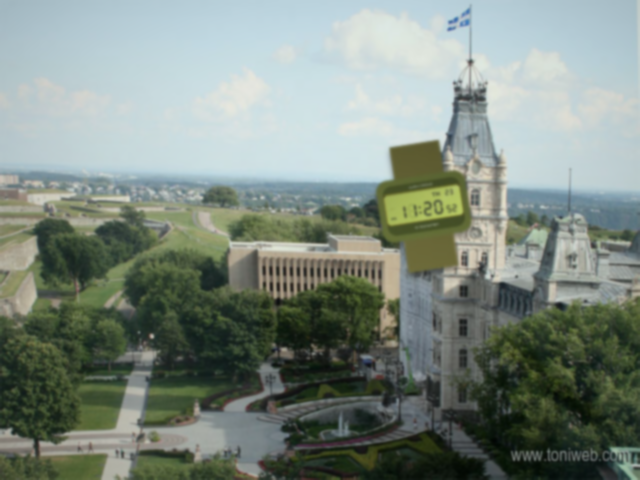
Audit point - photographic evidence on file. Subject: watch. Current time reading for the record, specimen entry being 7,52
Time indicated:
11,20
